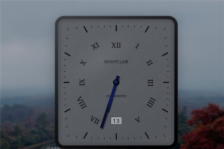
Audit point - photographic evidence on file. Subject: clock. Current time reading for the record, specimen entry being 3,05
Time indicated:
6,33
